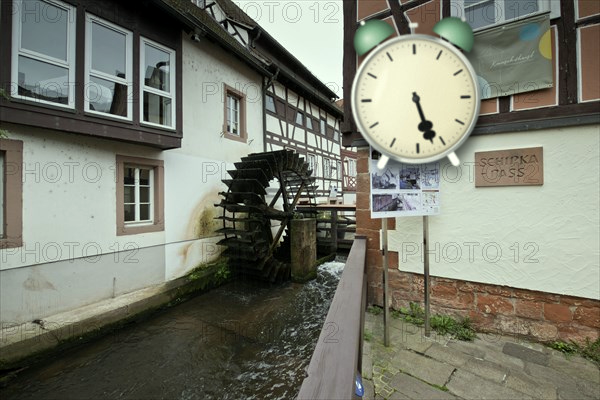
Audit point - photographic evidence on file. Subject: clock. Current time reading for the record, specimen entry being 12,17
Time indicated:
5,27
